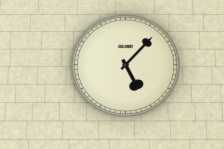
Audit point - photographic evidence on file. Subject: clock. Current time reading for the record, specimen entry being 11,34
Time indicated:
5,07
